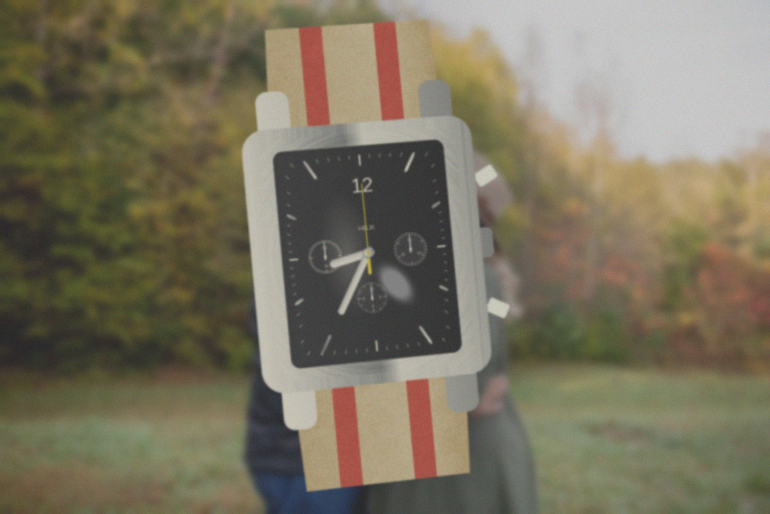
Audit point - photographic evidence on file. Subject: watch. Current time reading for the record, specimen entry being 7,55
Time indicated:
8,35
